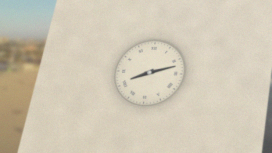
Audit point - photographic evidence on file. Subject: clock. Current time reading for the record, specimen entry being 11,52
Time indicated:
8,12
